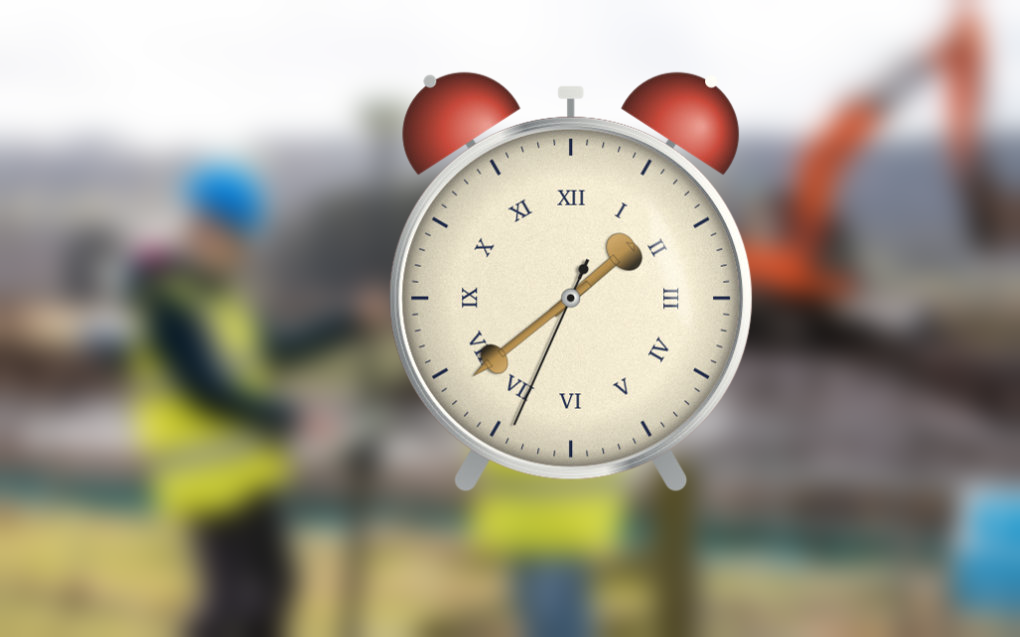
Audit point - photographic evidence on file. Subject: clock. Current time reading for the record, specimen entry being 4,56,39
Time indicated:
1,38,34
